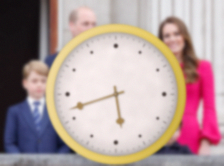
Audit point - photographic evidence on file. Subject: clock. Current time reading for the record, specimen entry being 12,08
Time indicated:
5,42
